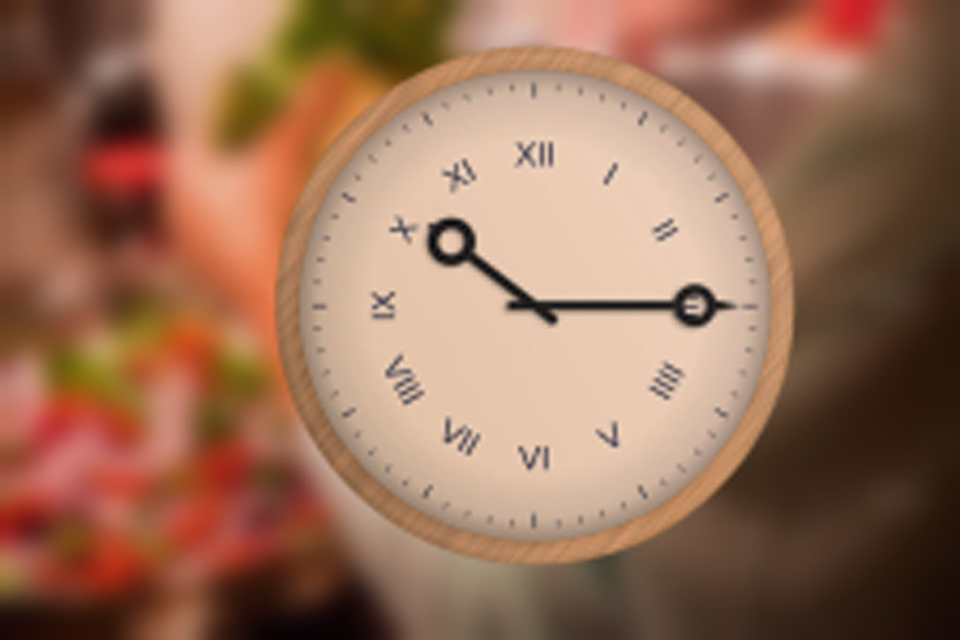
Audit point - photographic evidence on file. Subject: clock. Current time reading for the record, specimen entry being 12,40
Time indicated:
10,15
